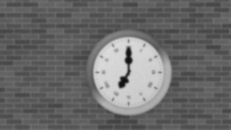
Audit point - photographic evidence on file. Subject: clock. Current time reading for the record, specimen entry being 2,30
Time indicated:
7,00
